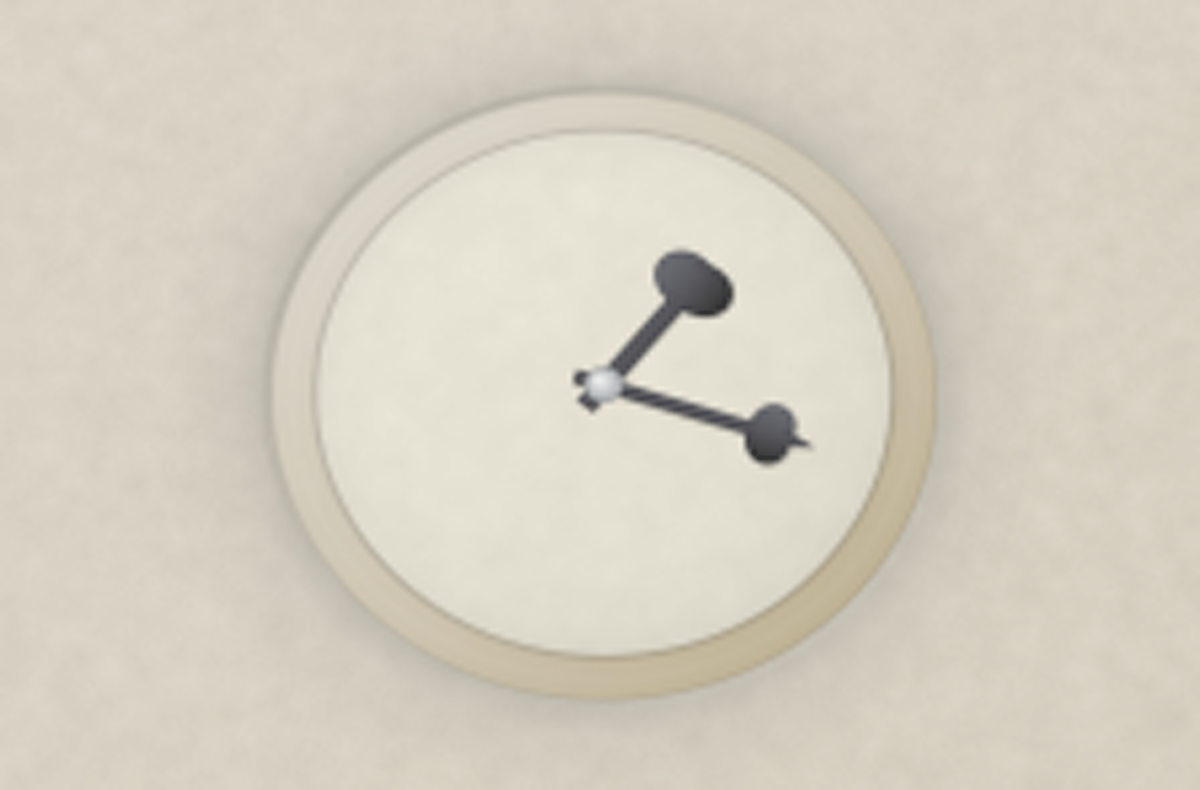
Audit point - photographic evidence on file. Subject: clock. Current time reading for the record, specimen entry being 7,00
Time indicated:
1,18
